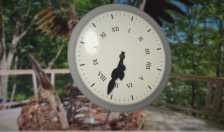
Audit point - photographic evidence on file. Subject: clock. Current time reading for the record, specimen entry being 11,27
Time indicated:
6,36
